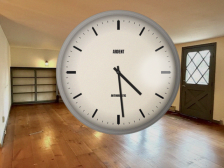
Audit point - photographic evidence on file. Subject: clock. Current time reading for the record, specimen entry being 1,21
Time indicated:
4,29
